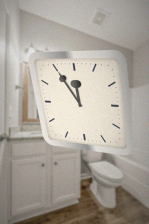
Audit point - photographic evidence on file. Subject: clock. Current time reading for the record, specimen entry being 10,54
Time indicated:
11,55
